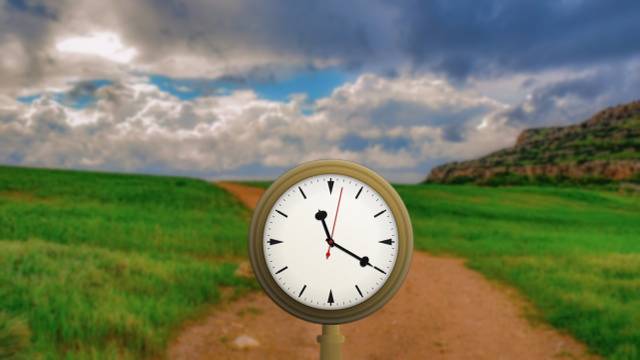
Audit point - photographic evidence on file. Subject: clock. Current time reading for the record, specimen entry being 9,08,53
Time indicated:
11,20,02
